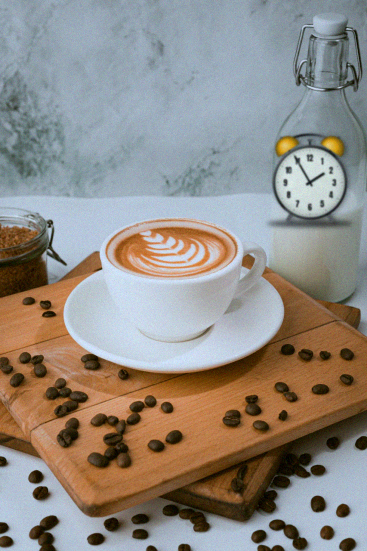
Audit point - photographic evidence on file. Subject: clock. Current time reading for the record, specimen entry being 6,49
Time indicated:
1,55
